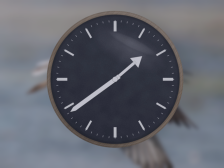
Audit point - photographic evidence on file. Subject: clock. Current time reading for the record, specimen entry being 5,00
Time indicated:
1,39
